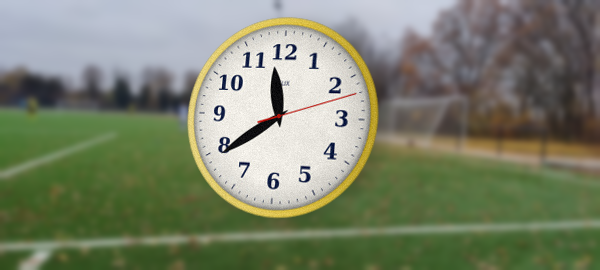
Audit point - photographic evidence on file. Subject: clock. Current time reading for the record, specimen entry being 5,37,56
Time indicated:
11,39,12
